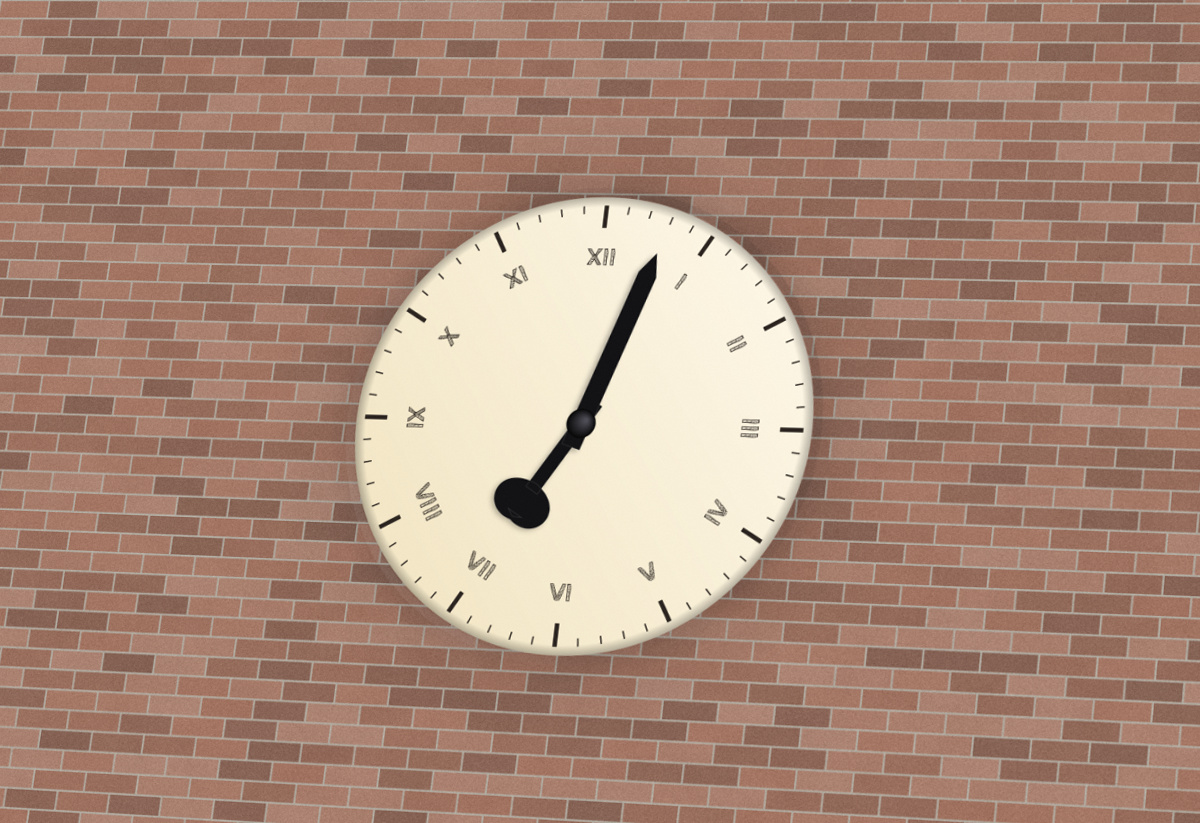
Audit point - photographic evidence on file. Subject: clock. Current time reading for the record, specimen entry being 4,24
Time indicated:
7,03
